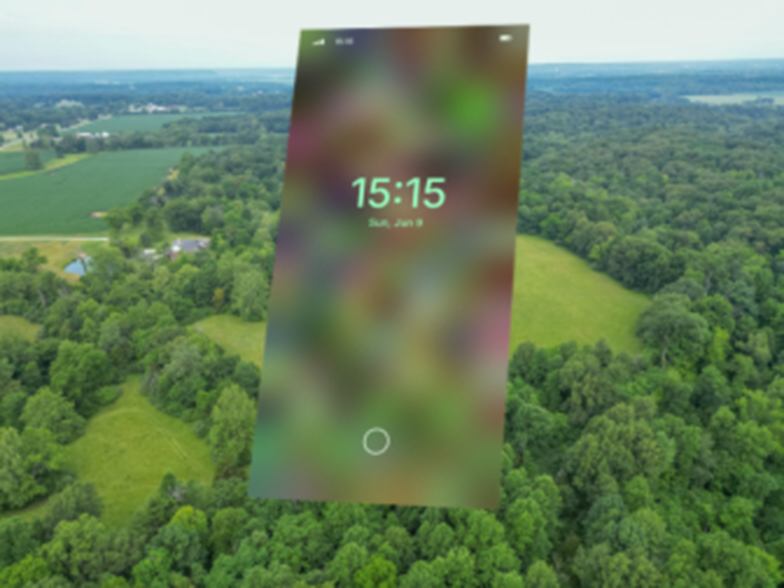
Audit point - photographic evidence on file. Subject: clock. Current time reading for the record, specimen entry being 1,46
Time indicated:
15,15
